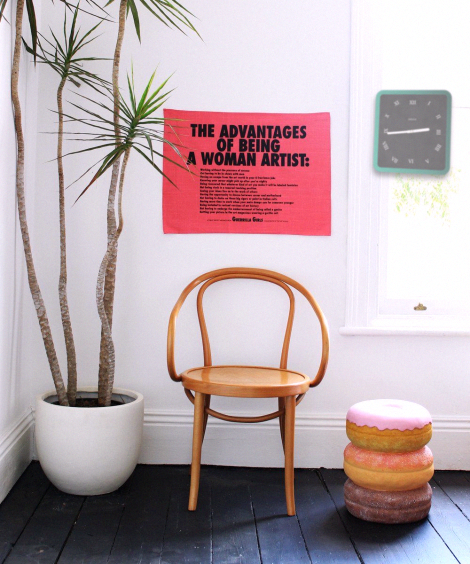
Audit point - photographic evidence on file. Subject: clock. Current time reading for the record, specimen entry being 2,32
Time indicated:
2,44
